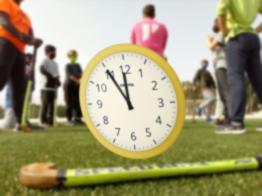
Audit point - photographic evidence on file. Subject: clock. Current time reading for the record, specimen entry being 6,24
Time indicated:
11,55
